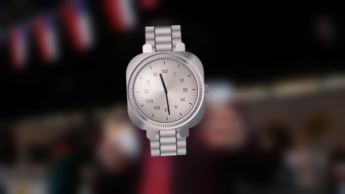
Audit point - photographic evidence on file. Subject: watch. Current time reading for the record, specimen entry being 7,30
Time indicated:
11,29
